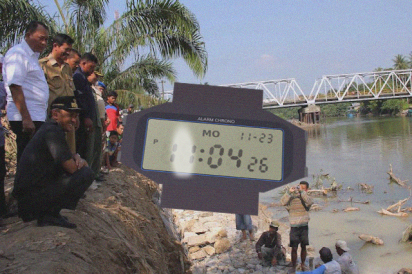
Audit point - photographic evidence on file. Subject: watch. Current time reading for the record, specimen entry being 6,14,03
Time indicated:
11,04,26
